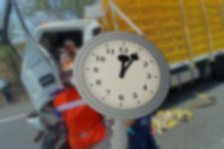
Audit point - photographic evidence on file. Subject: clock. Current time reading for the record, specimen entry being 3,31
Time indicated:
12,05
